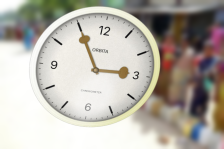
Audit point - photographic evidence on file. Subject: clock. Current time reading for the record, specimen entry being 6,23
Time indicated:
2,55
